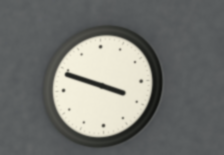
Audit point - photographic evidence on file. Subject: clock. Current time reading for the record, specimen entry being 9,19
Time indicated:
3,49
